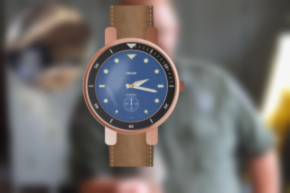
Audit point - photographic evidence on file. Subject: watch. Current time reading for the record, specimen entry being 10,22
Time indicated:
2,17
